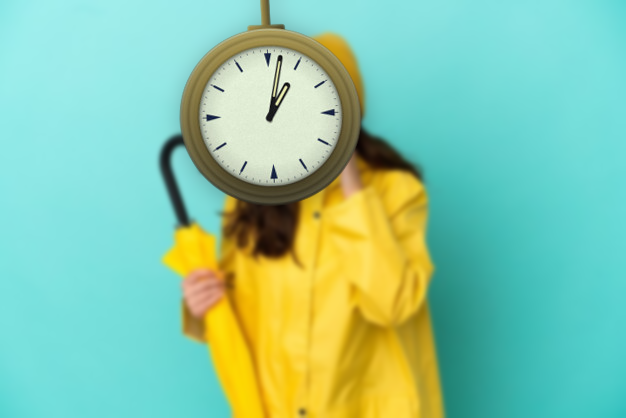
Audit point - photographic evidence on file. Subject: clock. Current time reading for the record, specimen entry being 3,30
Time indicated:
1,02
